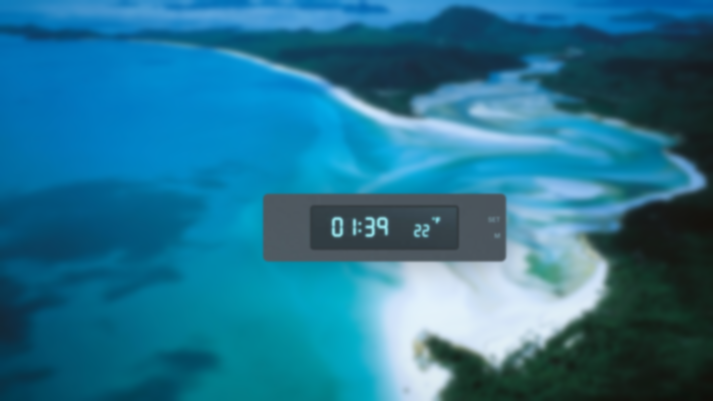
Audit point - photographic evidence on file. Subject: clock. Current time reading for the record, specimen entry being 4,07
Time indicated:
1,39
